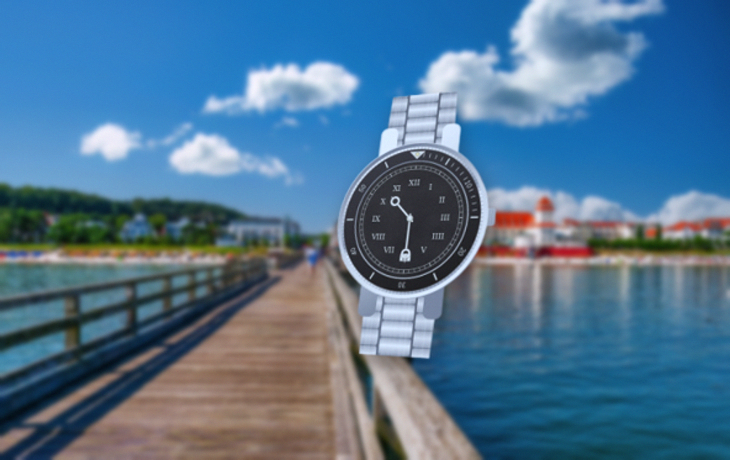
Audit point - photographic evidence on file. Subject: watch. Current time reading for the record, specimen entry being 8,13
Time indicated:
10,30
